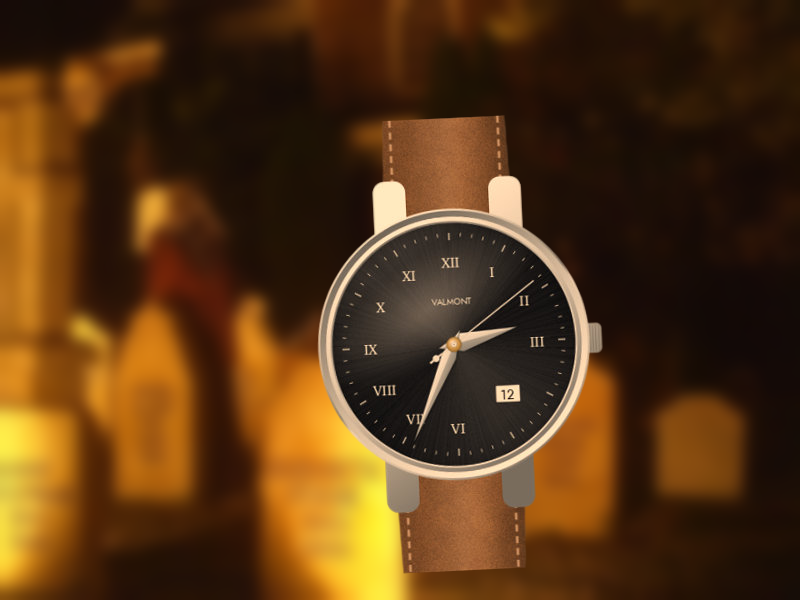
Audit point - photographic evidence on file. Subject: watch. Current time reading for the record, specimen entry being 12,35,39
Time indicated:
2,34,09
